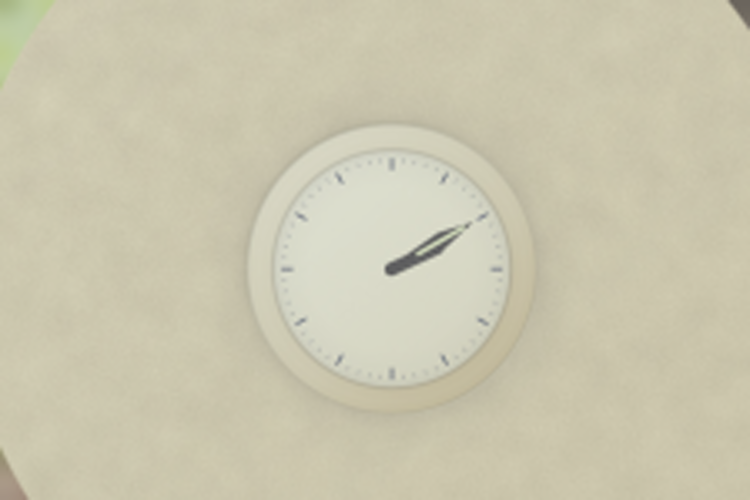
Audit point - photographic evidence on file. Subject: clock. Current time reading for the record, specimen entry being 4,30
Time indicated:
2,10
